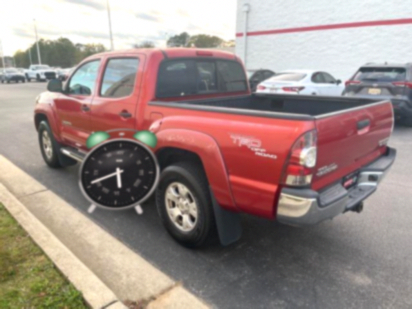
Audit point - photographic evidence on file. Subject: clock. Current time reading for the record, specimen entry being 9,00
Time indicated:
5,41
